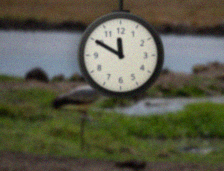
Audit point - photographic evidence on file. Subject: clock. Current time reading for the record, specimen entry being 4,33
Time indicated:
11,50
